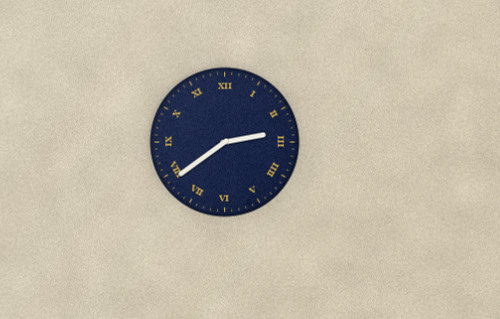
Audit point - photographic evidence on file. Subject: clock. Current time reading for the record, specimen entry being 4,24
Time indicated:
2,39
